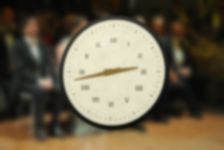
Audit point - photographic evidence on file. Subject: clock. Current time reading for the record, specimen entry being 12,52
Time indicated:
2,43
